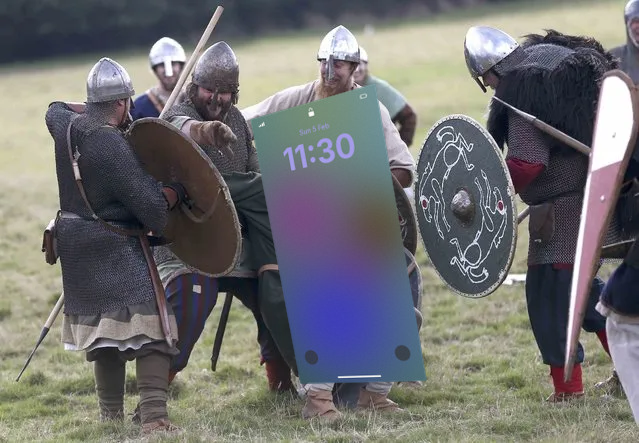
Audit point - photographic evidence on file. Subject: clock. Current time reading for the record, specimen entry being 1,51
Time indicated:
11,30
